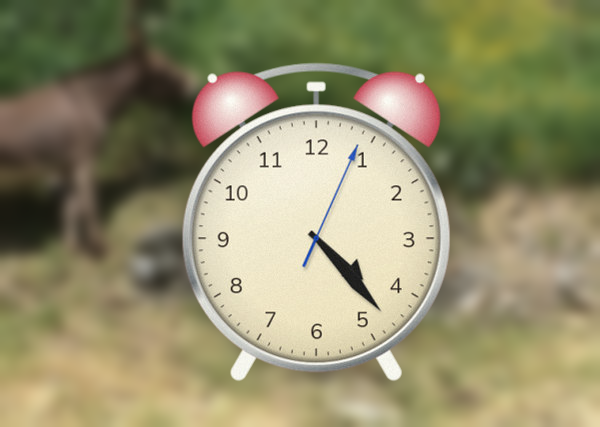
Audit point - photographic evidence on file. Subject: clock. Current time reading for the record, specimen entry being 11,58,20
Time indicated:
4,23,04
